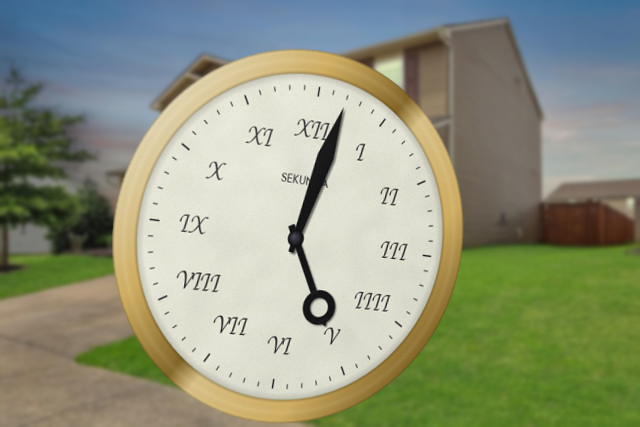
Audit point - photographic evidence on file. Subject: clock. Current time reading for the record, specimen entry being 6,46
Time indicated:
5,02
